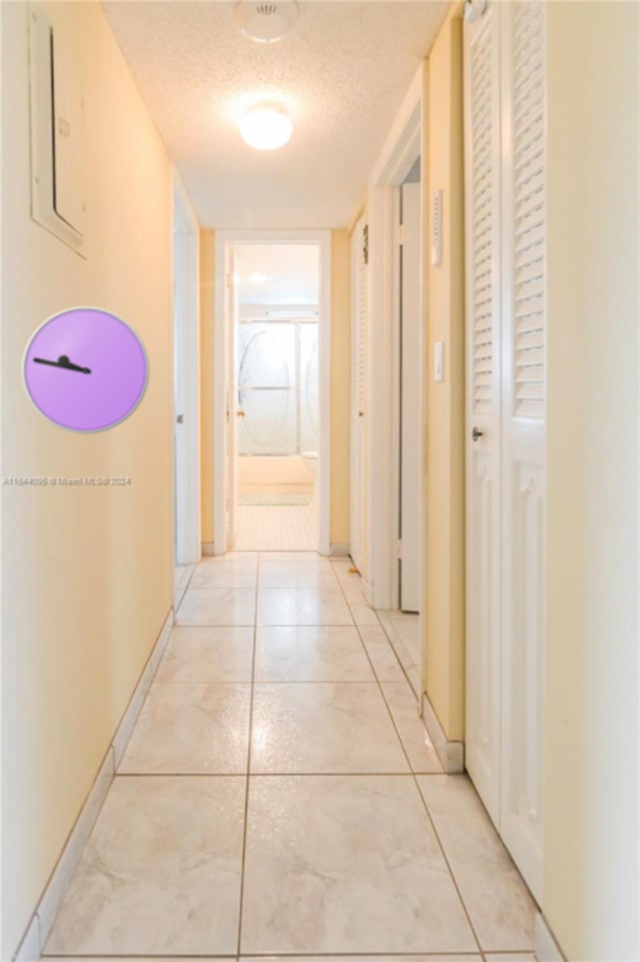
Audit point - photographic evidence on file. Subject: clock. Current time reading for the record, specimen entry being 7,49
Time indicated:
9,47
